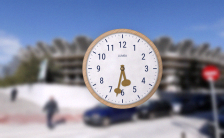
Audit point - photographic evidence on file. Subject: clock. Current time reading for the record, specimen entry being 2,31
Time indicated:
5,32
